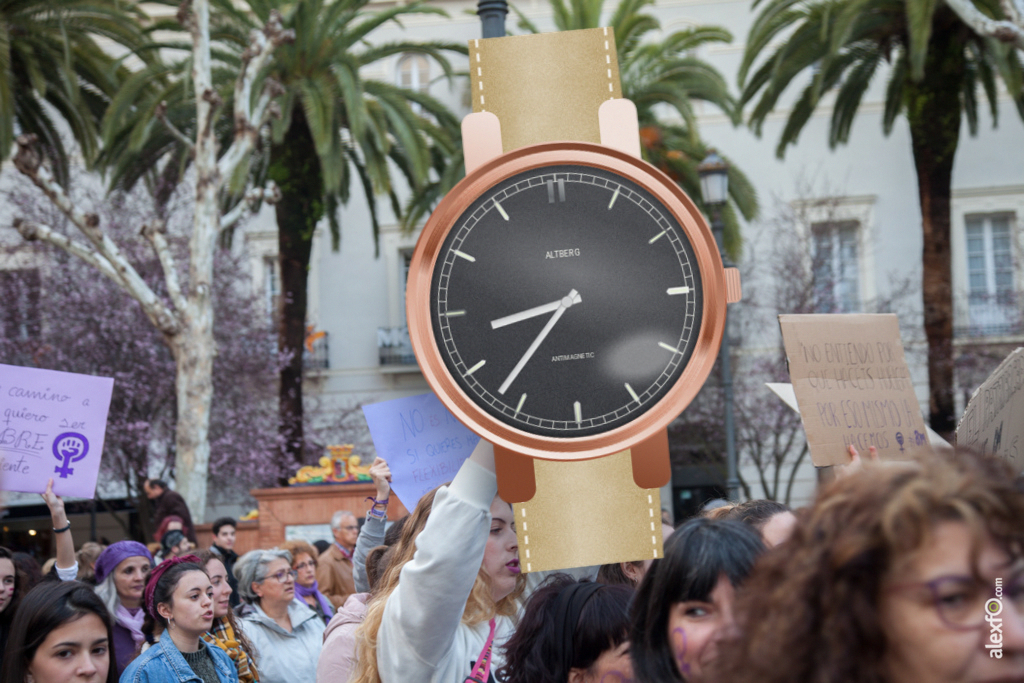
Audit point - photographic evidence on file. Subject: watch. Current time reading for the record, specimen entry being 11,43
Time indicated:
8,37
